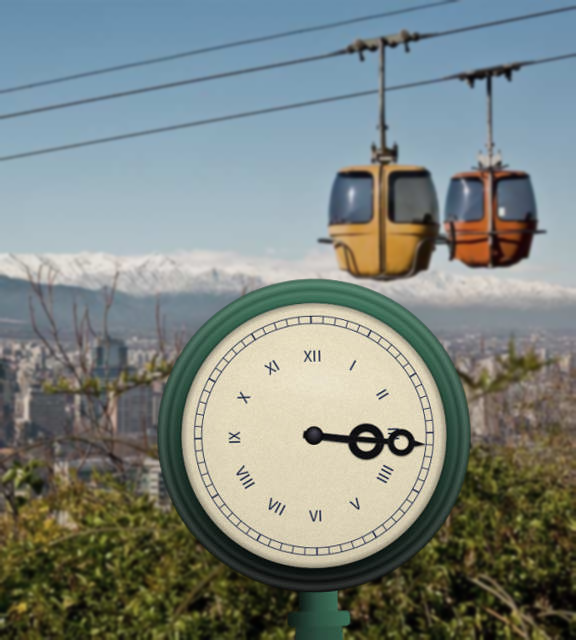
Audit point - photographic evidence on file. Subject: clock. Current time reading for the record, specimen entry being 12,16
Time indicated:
3,16
